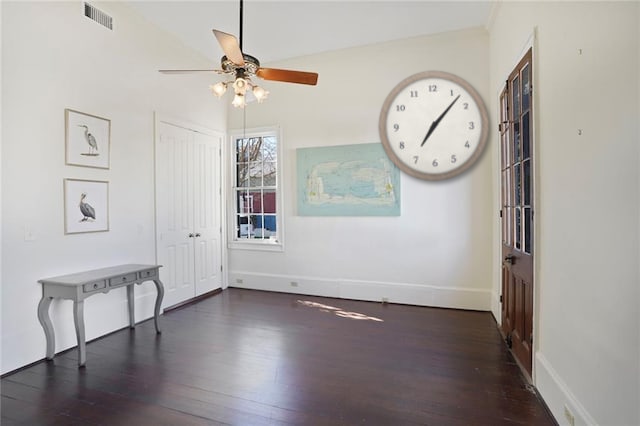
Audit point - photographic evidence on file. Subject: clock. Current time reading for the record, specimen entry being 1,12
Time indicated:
7,07
